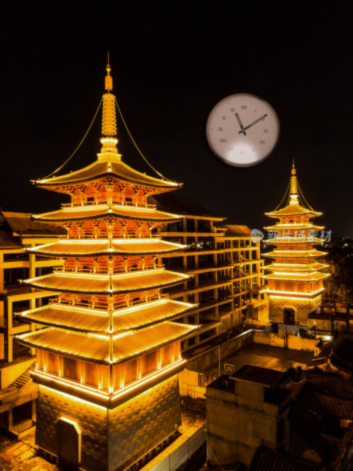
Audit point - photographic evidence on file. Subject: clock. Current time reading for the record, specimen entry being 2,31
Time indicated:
11,09
